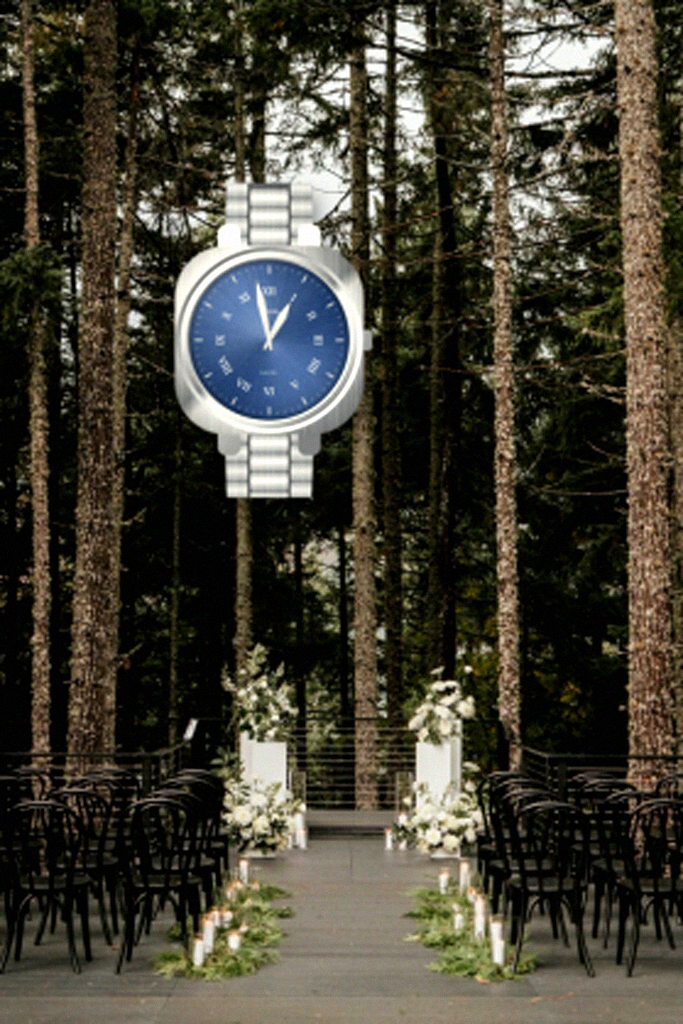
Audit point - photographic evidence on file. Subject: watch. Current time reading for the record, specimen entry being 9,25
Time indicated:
12,58
